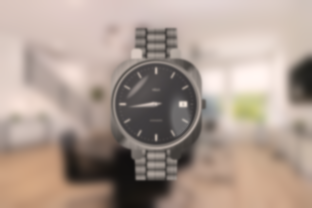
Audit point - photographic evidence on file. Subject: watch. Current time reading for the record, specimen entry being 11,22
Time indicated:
8,44
